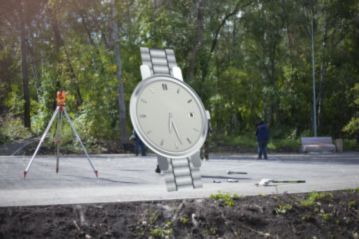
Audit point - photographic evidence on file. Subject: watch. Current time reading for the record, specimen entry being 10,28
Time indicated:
6,28
